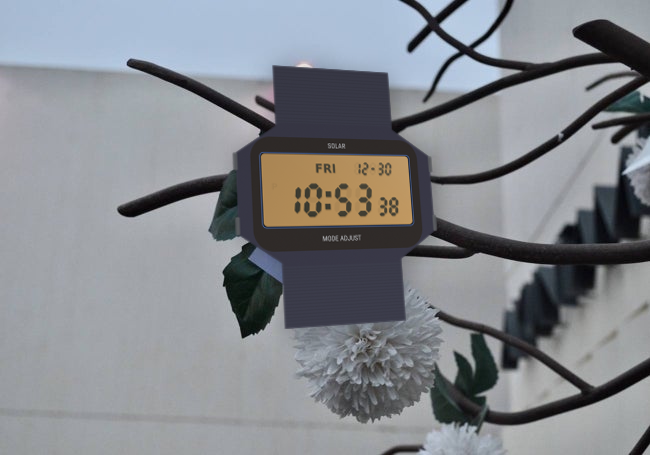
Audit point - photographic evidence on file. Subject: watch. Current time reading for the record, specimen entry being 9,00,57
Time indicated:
10,53,38
